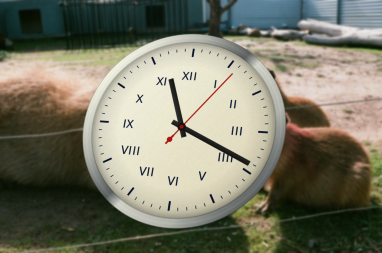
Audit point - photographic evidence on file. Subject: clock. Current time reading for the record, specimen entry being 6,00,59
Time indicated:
11,19,06
